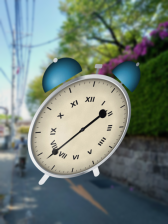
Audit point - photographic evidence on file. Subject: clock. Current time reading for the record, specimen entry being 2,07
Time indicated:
1,38
